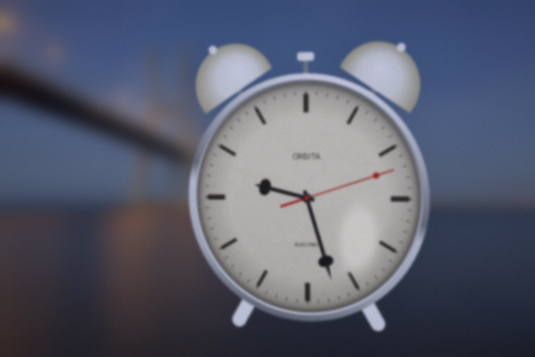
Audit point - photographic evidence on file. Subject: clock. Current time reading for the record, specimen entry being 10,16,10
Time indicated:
9,27,12
